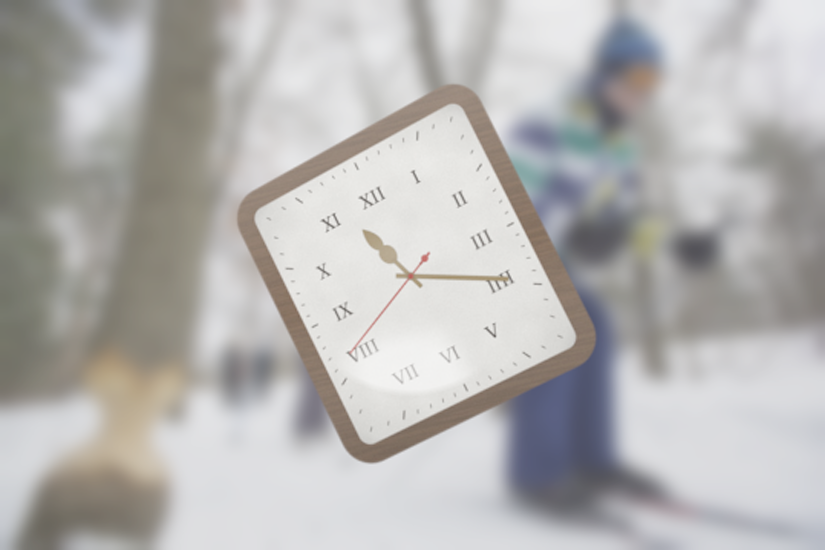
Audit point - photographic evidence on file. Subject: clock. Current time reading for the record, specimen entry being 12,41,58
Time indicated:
11,19,41
